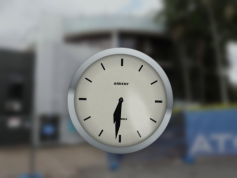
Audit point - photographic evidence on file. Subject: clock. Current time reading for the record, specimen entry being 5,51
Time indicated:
6,31
